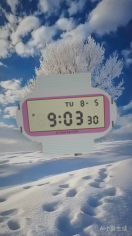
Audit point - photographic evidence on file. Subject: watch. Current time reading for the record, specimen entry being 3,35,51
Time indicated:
9,03,30
